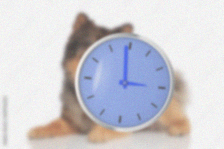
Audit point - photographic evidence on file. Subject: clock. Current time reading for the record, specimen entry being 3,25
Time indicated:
2,59
